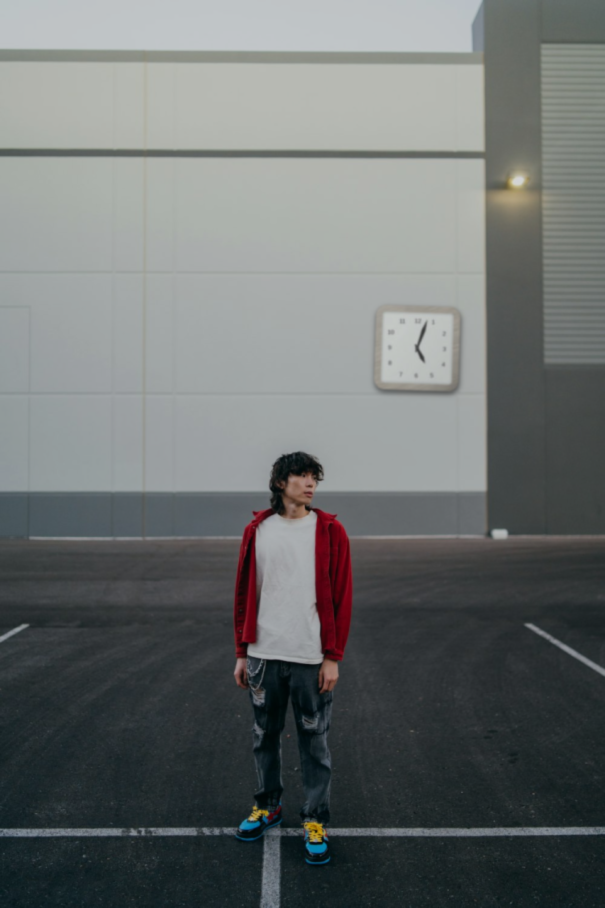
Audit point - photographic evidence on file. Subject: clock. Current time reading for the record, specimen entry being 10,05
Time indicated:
5,03
